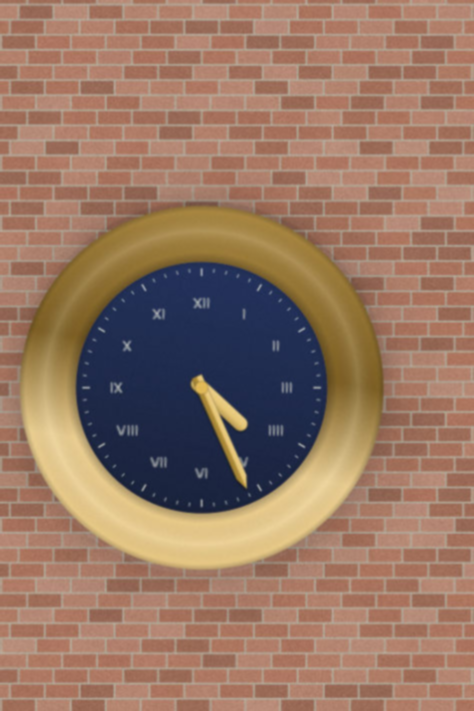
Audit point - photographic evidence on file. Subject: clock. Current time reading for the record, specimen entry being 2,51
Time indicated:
4,26
